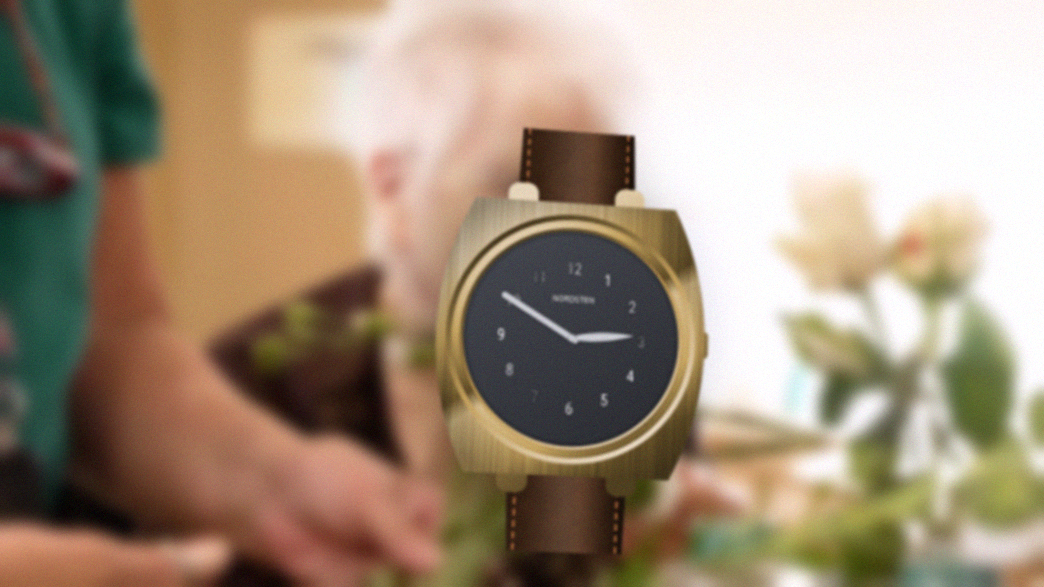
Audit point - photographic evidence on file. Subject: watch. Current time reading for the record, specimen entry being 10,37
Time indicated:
2,50
